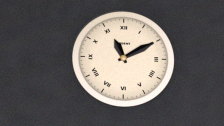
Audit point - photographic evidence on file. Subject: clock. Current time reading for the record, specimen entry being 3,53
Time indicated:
11,10
